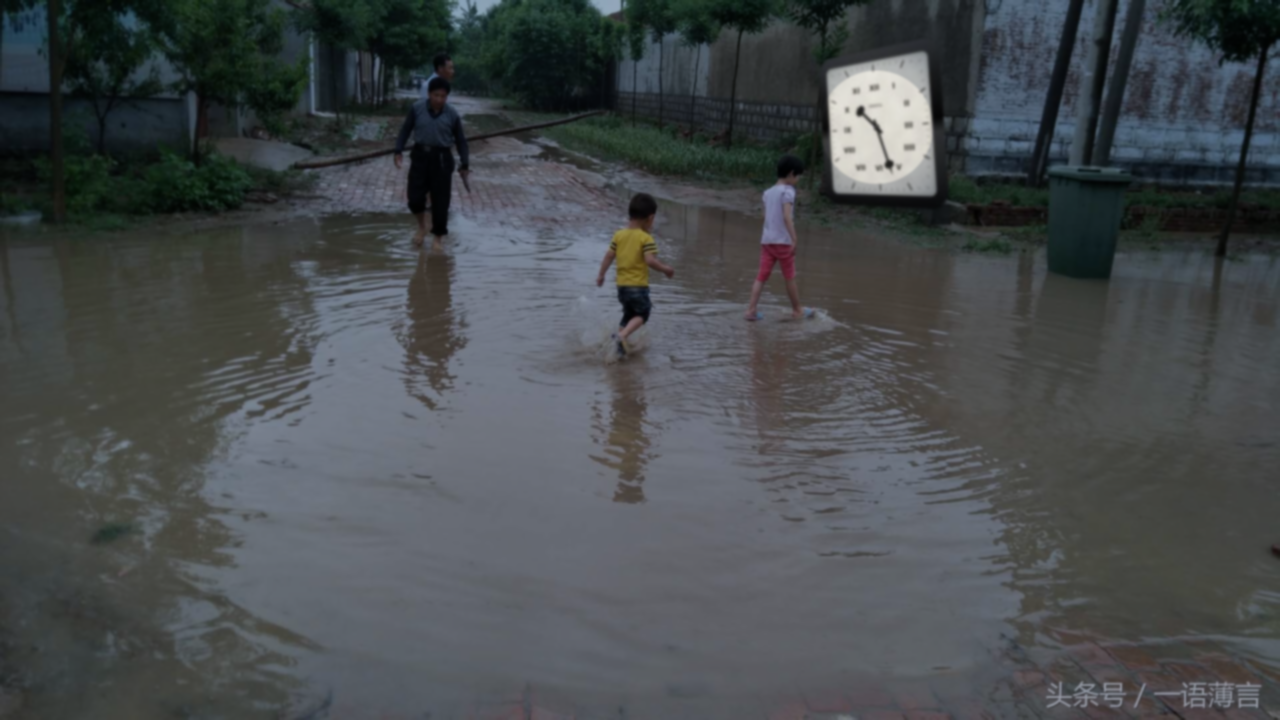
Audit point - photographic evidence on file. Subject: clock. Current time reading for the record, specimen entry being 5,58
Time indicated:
10,27
